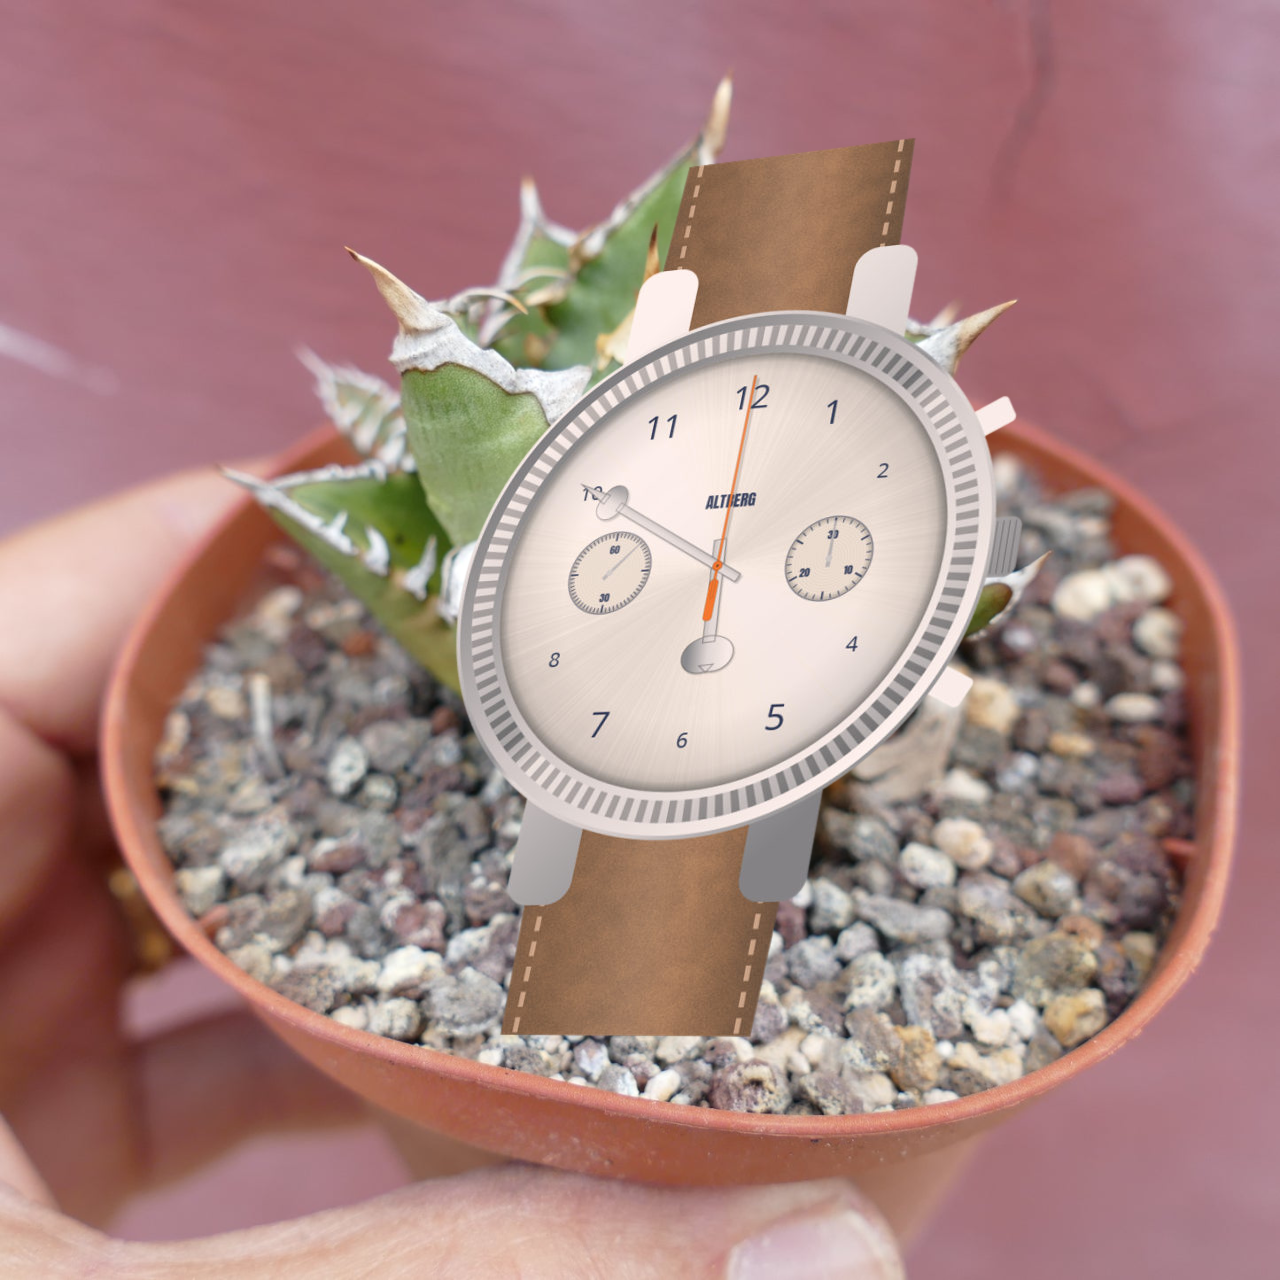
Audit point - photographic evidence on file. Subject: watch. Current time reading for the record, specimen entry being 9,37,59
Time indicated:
5,50,07
